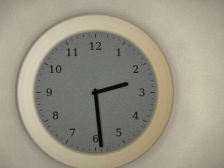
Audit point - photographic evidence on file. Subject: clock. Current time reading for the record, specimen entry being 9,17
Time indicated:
2,29
